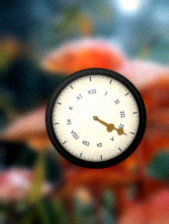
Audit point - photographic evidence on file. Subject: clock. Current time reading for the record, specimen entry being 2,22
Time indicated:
4,21
